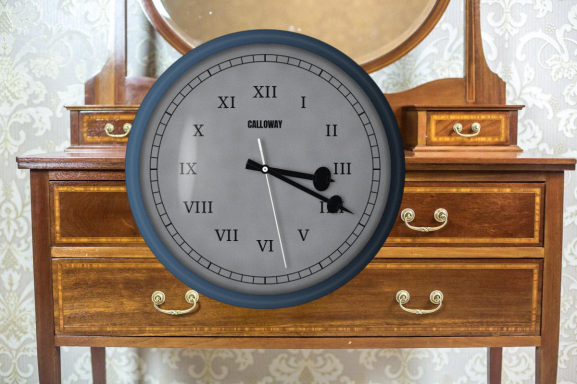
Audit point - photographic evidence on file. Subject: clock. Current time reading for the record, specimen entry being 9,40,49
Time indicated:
3,19,28
